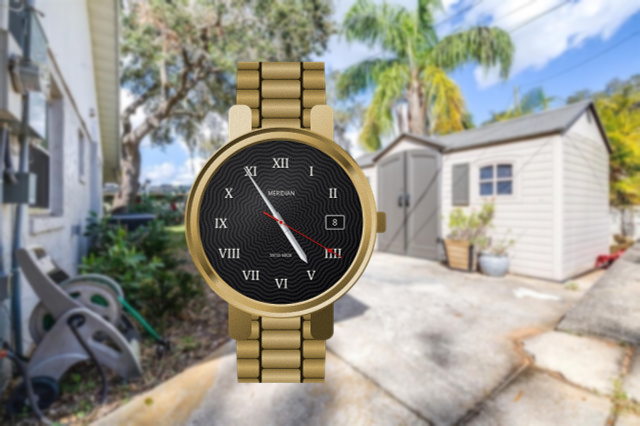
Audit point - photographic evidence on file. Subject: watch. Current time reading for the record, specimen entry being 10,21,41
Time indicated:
4,54,20
